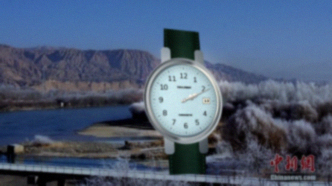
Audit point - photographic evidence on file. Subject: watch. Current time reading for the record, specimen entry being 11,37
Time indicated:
2,11
